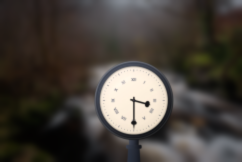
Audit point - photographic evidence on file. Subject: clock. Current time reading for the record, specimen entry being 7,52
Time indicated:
3,30
